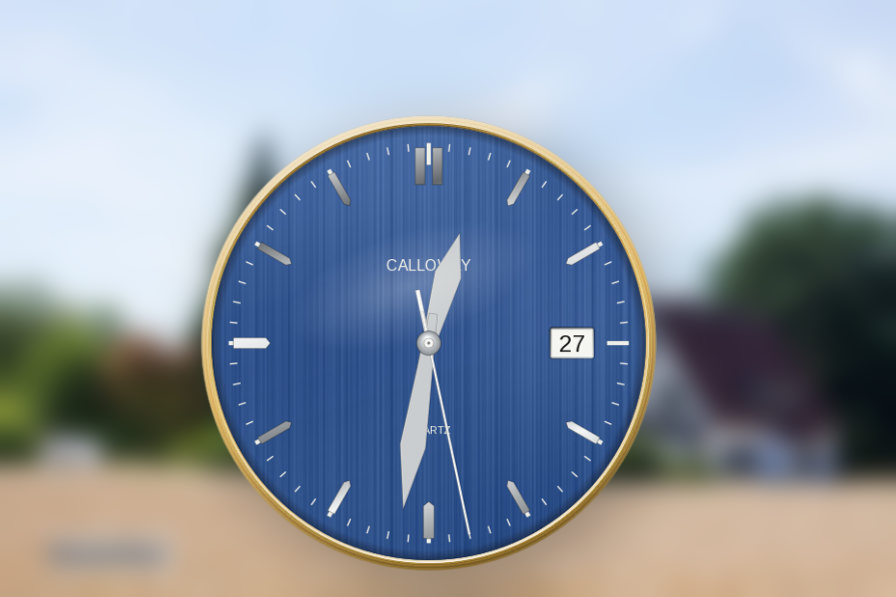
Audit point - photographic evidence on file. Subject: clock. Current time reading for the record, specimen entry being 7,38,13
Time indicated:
12,31,28
